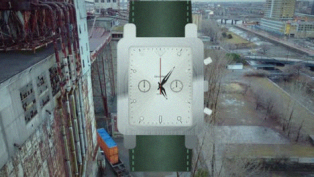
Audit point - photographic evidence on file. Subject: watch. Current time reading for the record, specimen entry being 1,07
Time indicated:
5,06
